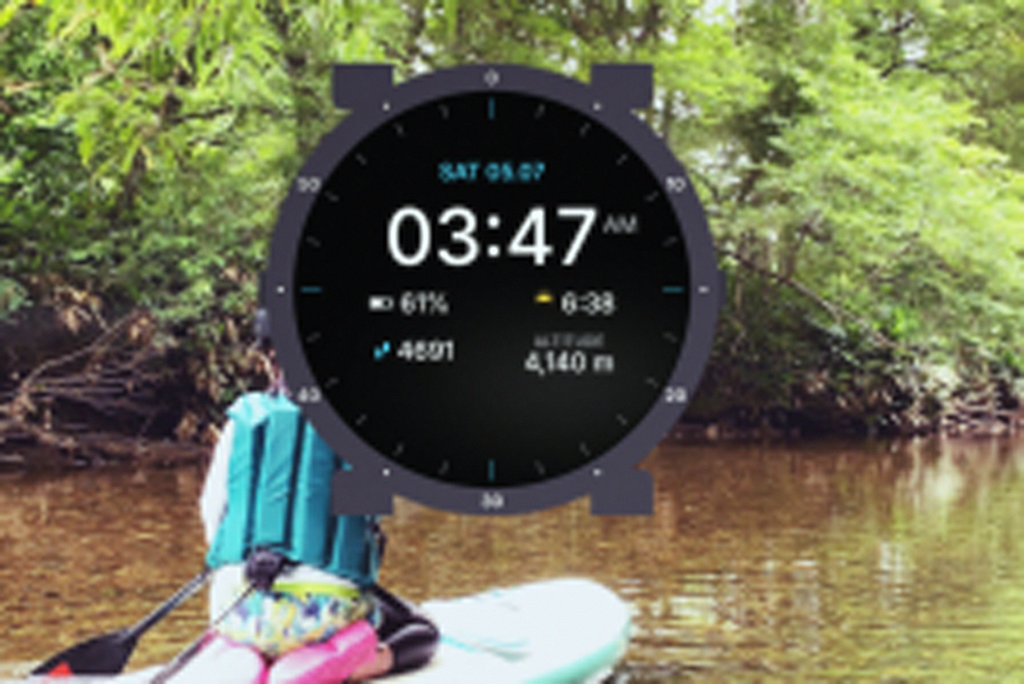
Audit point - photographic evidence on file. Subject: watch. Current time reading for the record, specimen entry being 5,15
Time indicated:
3,47
